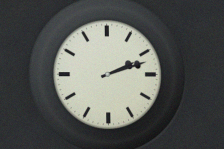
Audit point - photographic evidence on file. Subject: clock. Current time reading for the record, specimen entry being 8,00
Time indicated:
2,12
